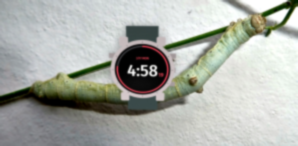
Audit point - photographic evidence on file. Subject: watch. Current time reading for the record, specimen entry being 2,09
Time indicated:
4,58
